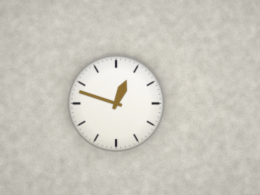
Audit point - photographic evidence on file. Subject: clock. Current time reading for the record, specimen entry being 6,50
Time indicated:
12,48
